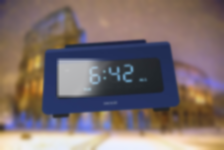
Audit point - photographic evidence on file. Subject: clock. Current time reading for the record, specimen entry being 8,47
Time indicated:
6,42
